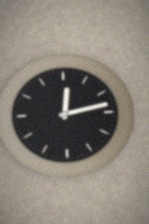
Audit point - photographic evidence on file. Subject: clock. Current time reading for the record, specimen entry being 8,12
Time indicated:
12,13
